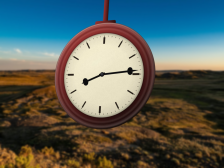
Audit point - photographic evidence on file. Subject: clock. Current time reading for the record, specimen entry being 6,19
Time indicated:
8,14
